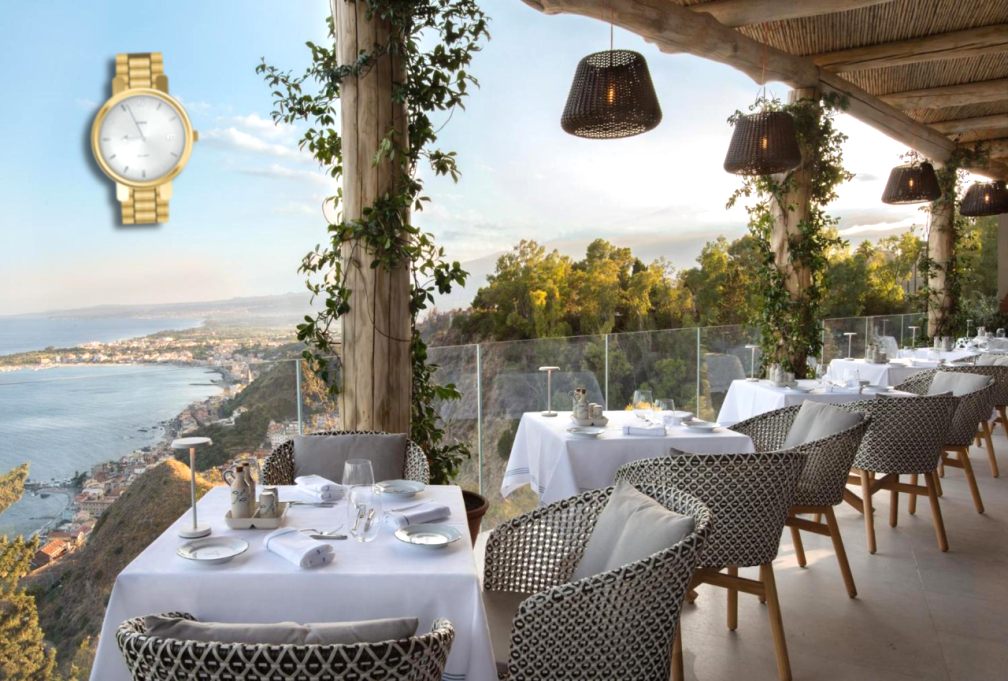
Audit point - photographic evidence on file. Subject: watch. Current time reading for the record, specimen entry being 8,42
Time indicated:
8,56
